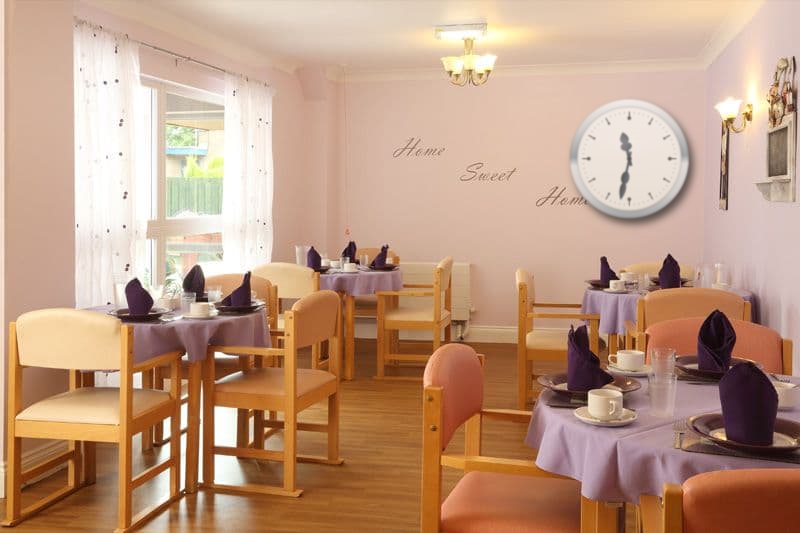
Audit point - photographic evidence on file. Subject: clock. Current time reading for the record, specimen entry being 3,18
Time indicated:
11,32
